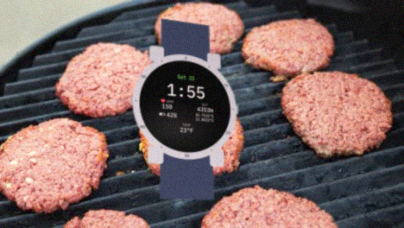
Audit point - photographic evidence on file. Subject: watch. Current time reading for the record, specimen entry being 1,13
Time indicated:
1,55
